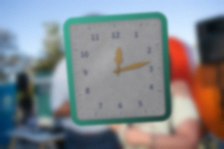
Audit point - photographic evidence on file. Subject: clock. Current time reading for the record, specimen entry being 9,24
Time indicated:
12,13
